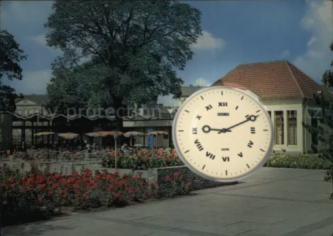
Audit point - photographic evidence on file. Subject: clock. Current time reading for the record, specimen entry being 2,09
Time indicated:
9,11
